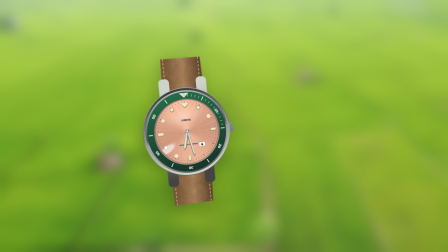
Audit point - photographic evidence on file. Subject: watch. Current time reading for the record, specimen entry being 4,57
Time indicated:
6,28
